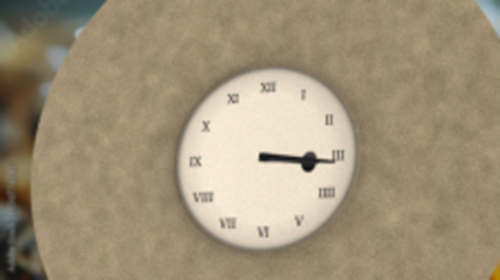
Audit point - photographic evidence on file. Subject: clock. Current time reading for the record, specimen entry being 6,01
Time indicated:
3,16
